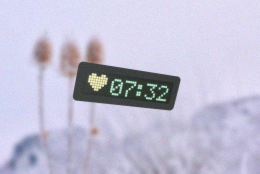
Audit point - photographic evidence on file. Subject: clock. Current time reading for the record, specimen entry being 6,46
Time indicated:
7,32
